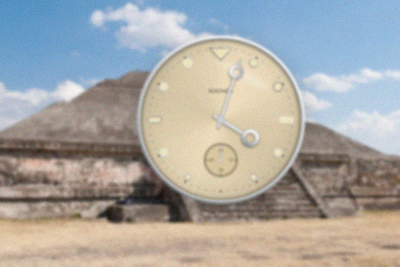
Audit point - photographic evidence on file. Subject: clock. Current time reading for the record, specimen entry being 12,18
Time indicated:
4,03
